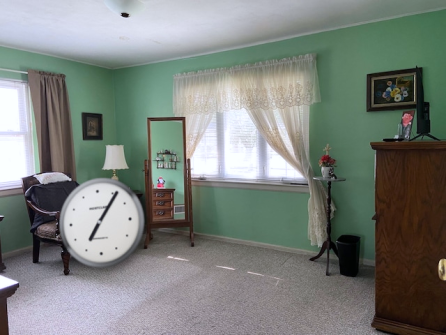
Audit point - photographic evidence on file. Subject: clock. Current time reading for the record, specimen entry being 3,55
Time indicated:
7,06
